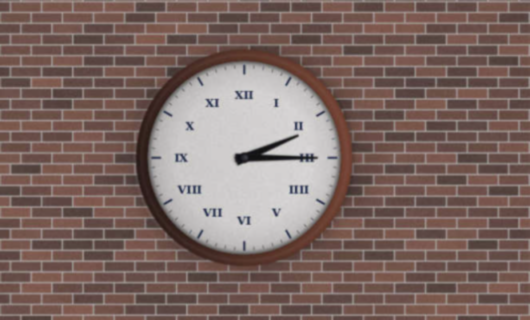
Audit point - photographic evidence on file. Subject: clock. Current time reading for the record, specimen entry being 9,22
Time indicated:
2,15
